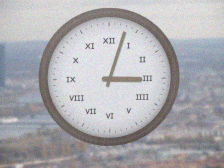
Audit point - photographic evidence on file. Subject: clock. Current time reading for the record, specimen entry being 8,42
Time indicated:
3,03
